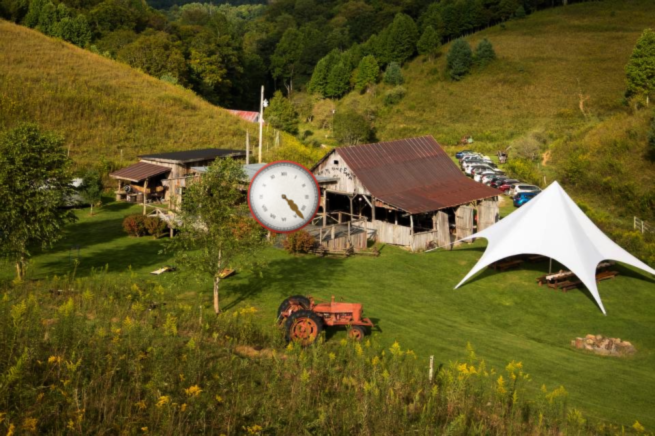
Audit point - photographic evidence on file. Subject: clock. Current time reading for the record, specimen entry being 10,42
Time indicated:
4,23
